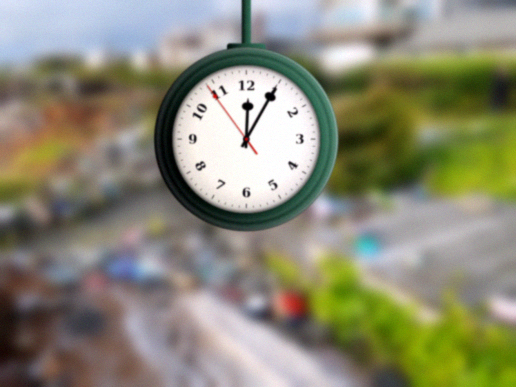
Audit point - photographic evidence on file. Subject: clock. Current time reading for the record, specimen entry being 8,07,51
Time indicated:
12,04,54
